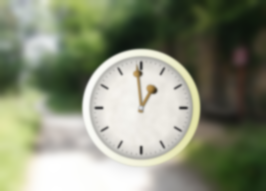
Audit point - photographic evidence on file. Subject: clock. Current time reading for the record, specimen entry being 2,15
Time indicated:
12,59
